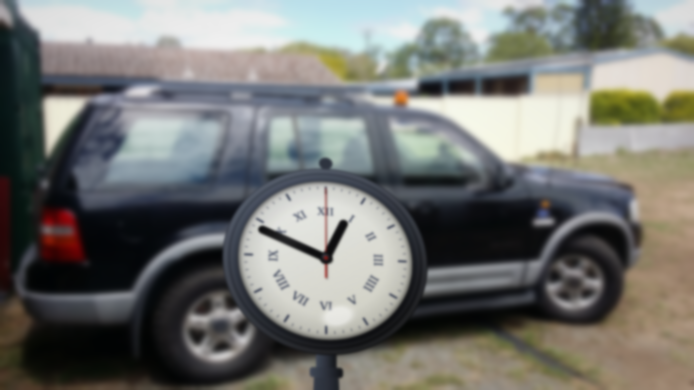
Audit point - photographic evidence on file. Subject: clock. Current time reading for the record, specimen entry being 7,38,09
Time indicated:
12,49,00
